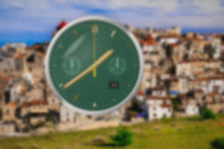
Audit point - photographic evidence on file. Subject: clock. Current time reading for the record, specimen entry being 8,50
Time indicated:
1,39
